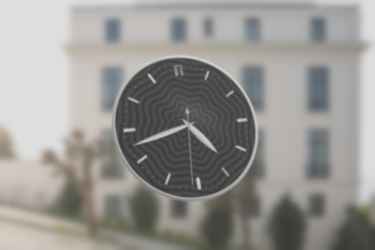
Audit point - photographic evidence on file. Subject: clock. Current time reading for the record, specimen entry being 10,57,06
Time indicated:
4,42,31
